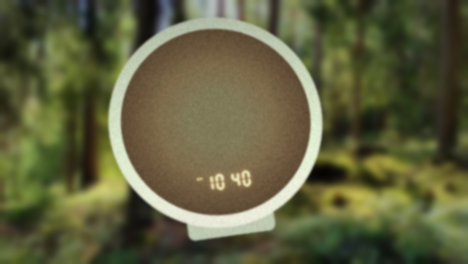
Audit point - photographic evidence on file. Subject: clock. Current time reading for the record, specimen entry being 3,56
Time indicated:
10,40
